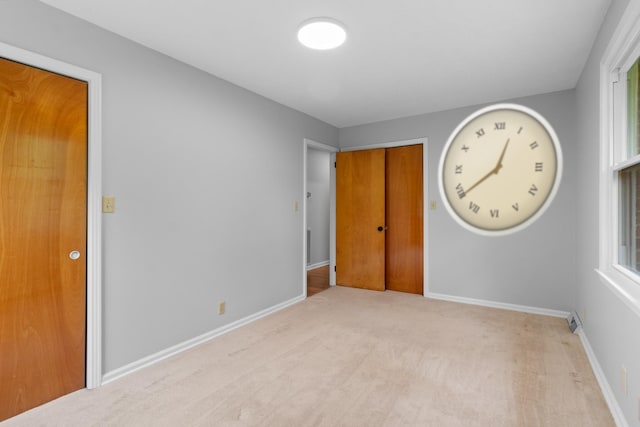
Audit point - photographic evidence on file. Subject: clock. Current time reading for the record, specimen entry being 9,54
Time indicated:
12,39
